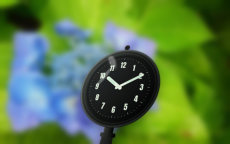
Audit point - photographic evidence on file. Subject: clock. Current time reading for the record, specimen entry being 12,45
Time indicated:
10,10
